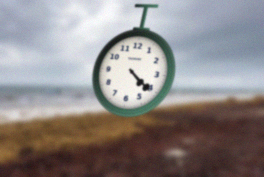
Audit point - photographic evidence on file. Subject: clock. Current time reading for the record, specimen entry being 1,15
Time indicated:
4,21
